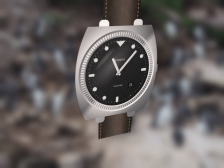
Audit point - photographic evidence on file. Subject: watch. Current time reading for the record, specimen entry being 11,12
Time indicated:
11,07
